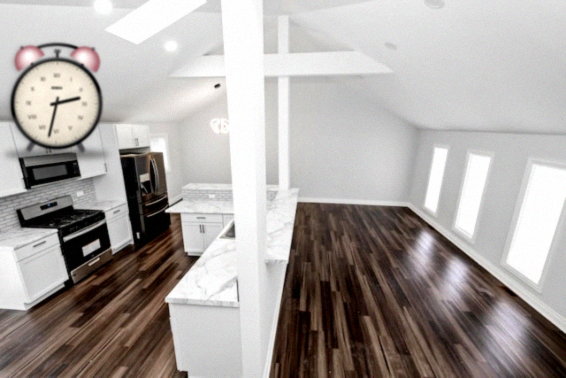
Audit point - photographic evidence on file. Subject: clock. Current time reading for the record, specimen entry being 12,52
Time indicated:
2,32
